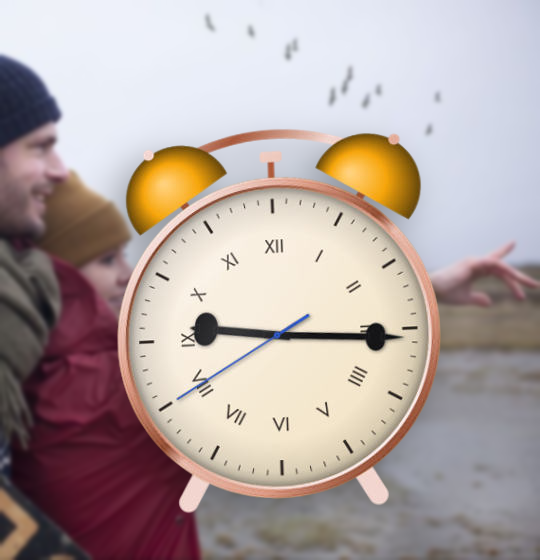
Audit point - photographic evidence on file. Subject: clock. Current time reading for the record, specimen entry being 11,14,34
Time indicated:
9,15,40
